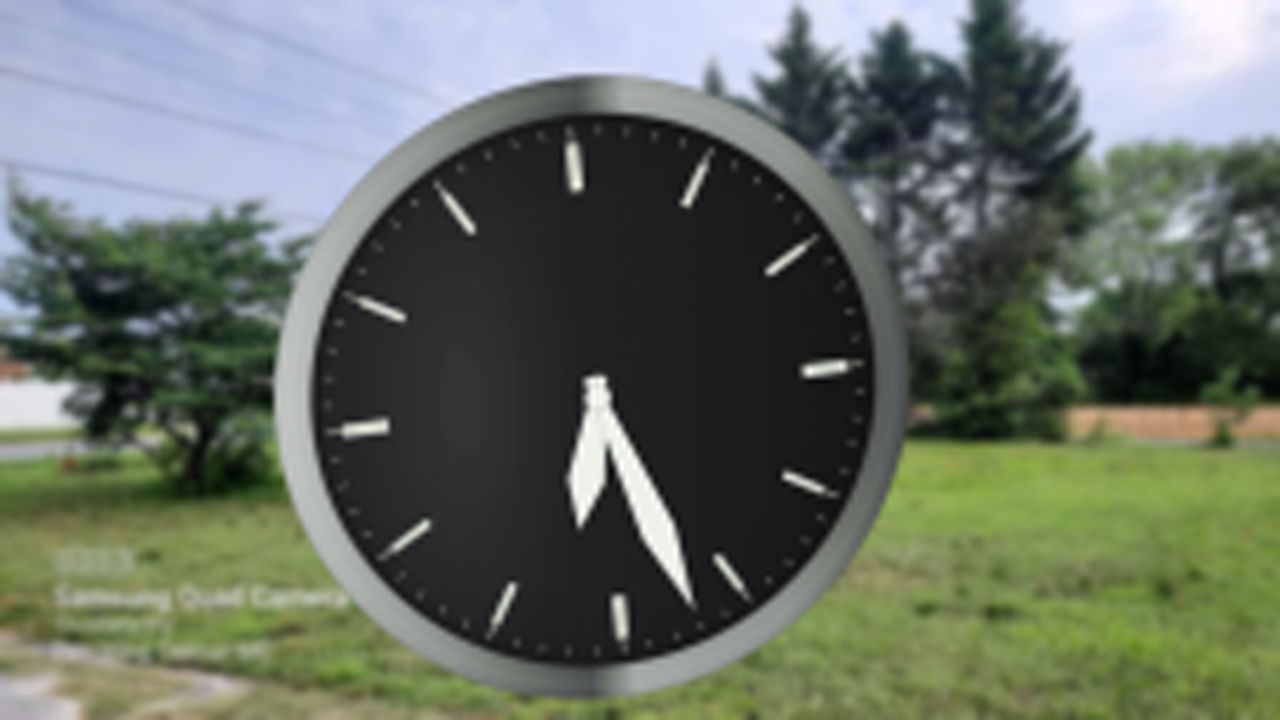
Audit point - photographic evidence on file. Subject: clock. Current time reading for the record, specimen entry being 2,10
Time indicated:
6,27
